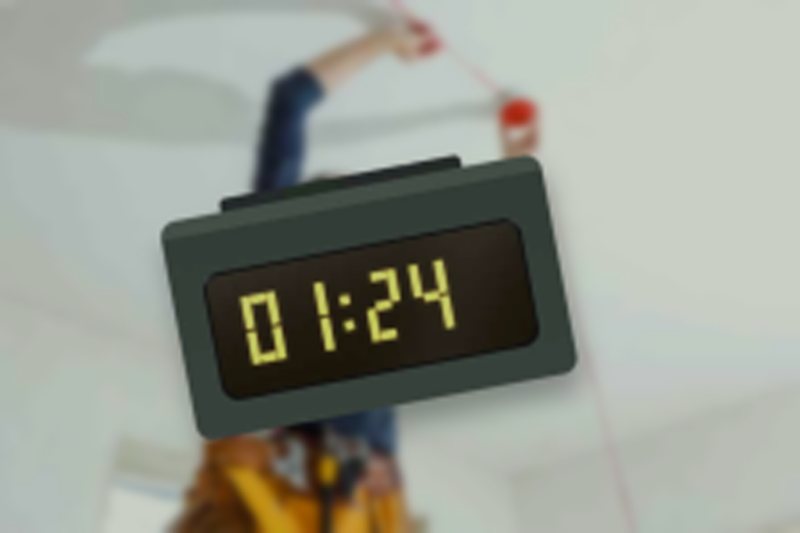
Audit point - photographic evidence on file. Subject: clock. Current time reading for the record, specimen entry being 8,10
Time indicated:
1,24
